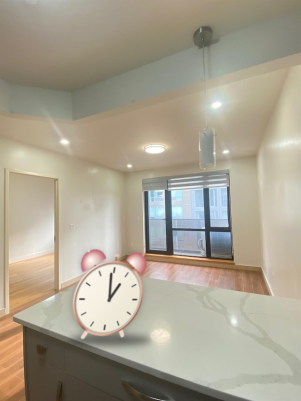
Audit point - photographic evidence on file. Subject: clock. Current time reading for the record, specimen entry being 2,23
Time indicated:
12,59
